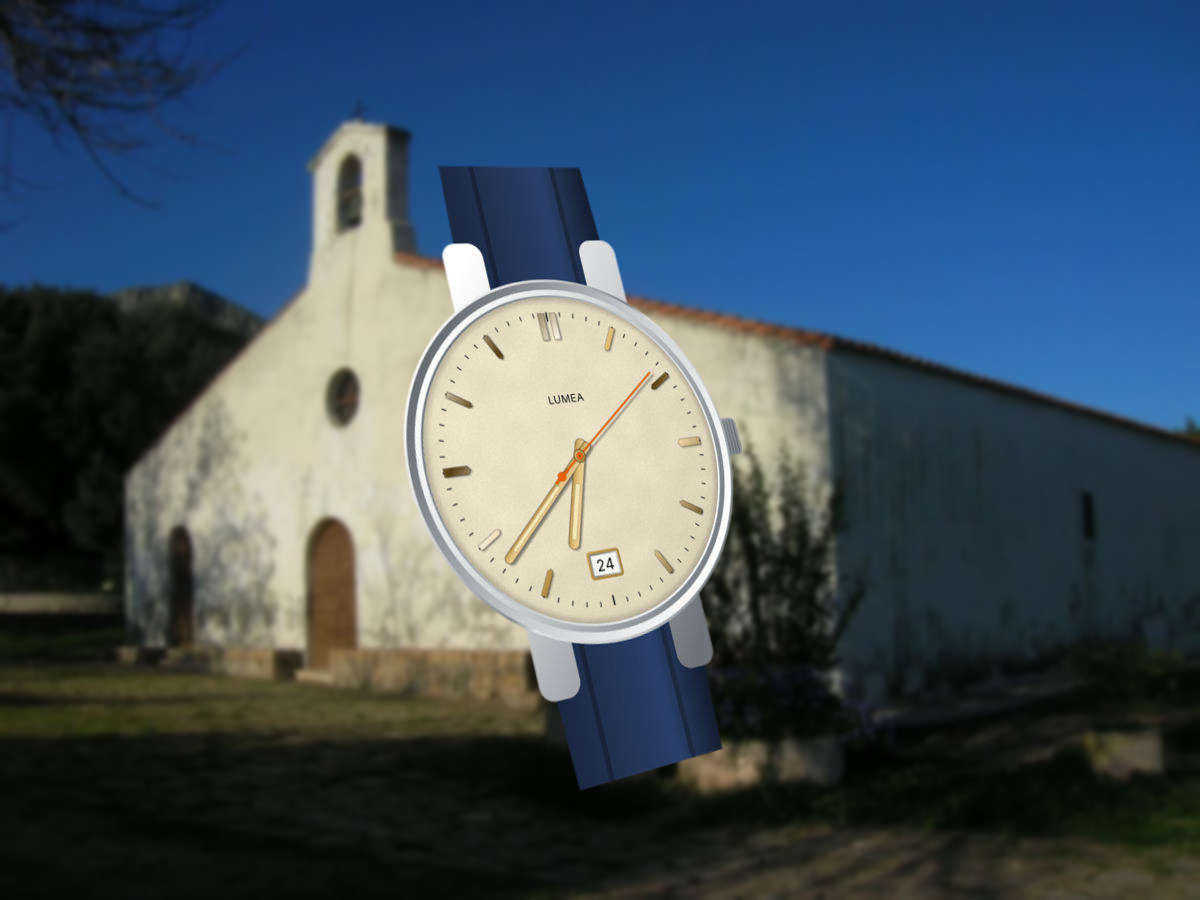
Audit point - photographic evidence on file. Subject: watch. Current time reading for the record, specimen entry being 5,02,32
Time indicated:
6,38,09
